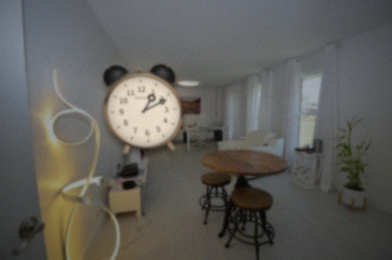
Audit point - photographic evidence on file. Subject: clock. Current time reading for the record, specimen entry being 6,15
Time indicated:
1,11
